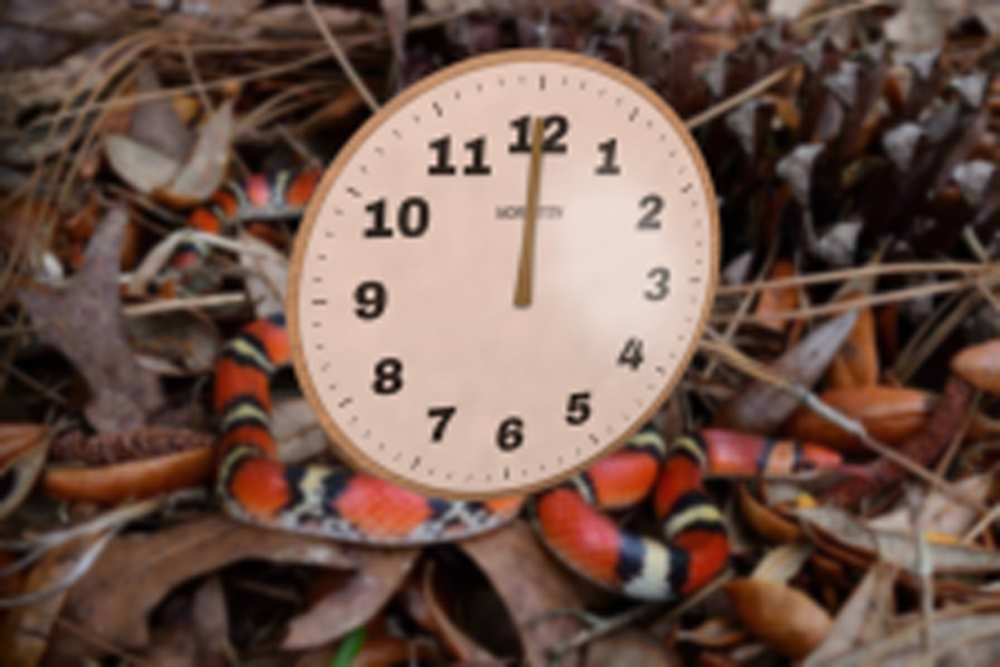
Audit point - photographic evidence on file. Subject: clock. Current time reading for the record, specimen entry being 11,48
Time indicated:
12,00
